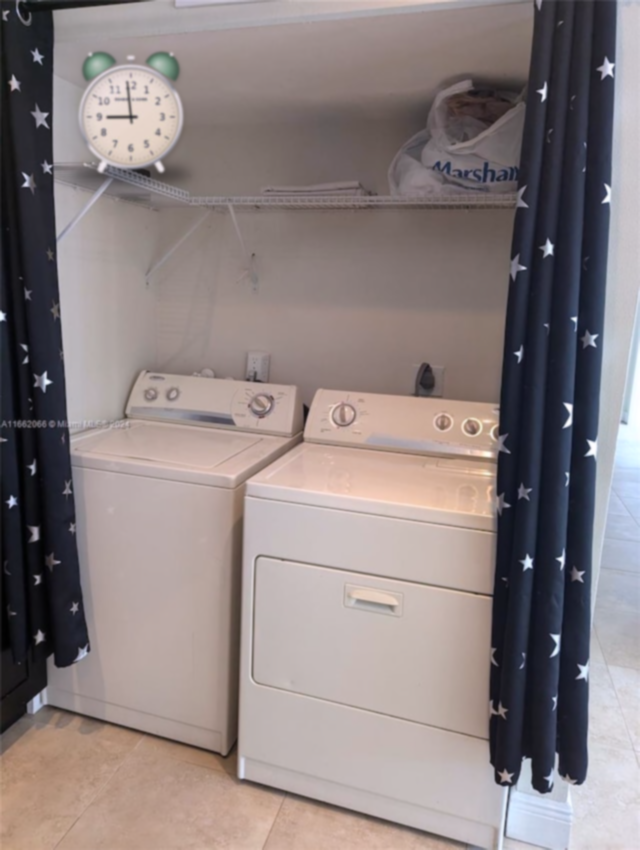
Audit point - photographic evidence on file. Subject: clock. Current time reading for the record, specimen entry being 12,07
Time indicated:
8,59
